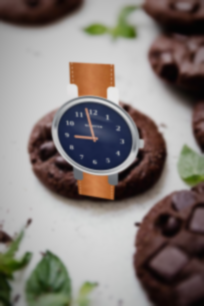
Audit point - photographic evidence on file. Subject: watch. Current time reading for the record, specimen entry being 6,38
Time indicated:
8,58
